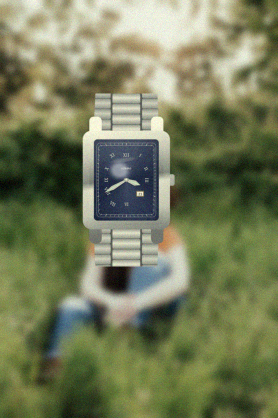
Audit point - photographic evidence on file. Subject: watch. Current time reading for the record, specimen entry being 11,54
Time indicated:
3,40
